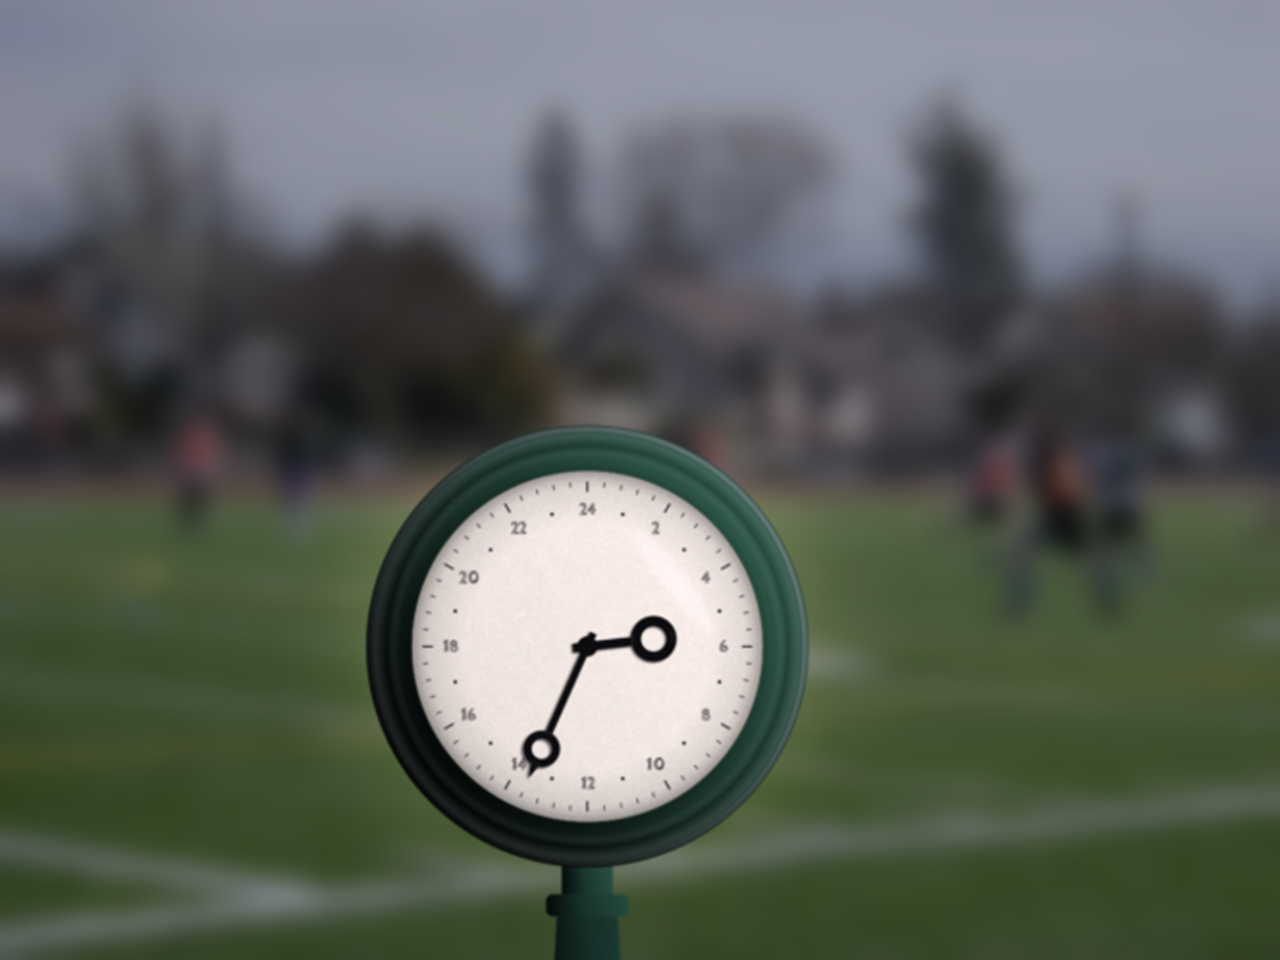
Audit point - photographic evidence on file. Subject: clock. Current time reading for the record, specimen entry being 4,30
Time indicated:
5,34
